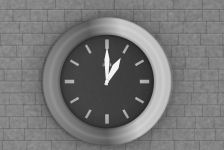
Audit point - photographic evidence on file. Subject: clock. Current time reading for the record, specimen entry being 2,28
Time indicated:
1,00
